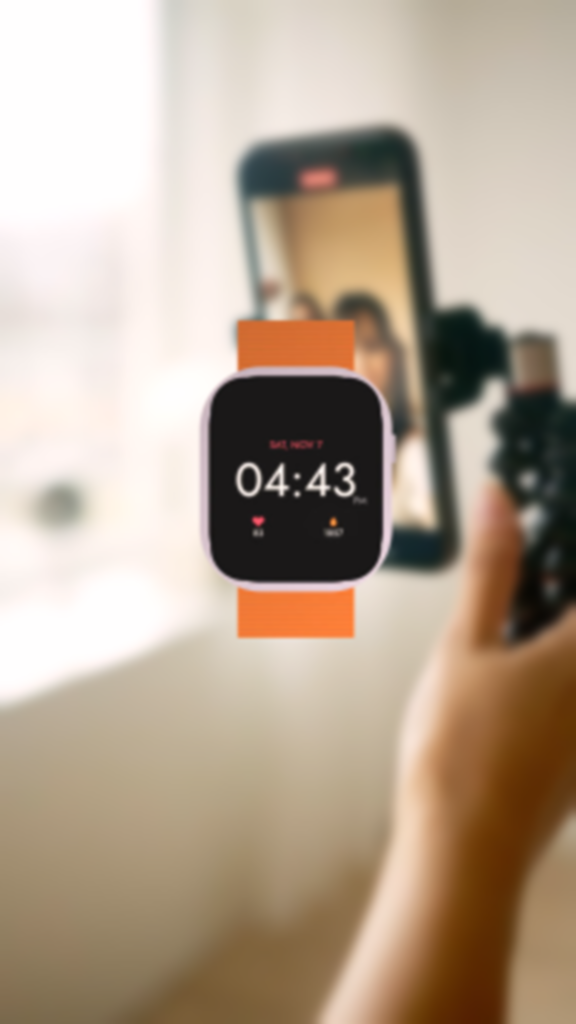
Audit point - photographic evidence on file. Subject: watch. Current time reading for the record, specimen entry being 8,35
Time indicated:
4,43
